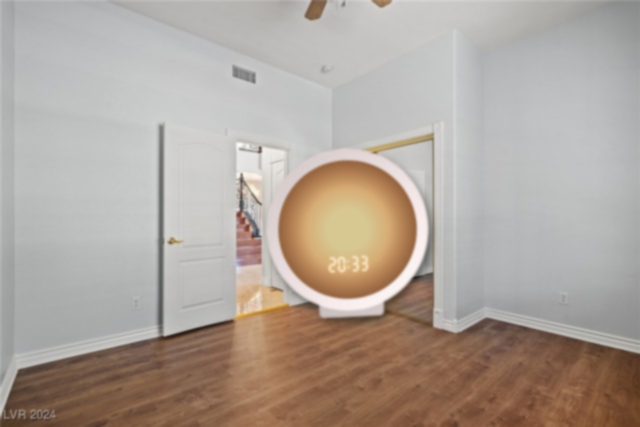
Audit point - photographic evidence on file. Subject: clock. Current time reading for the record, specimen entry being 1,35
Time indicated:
20,33
